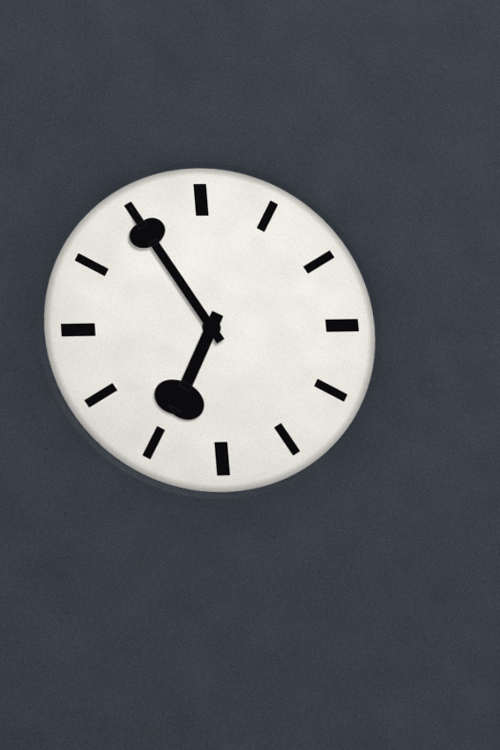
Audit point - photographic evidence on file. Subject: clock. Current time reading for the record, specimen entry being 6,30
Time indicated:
6,55
